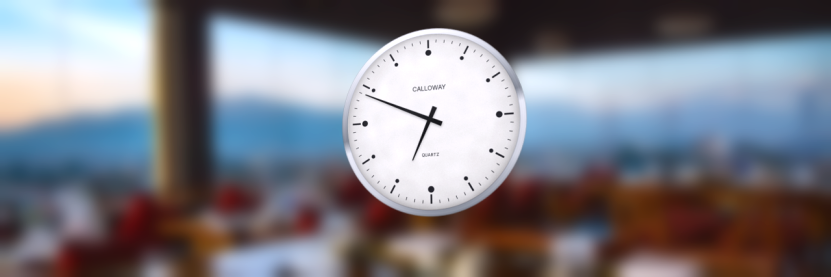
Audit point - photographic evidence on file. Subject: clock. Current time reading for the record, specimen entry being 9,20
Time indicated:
6,49
